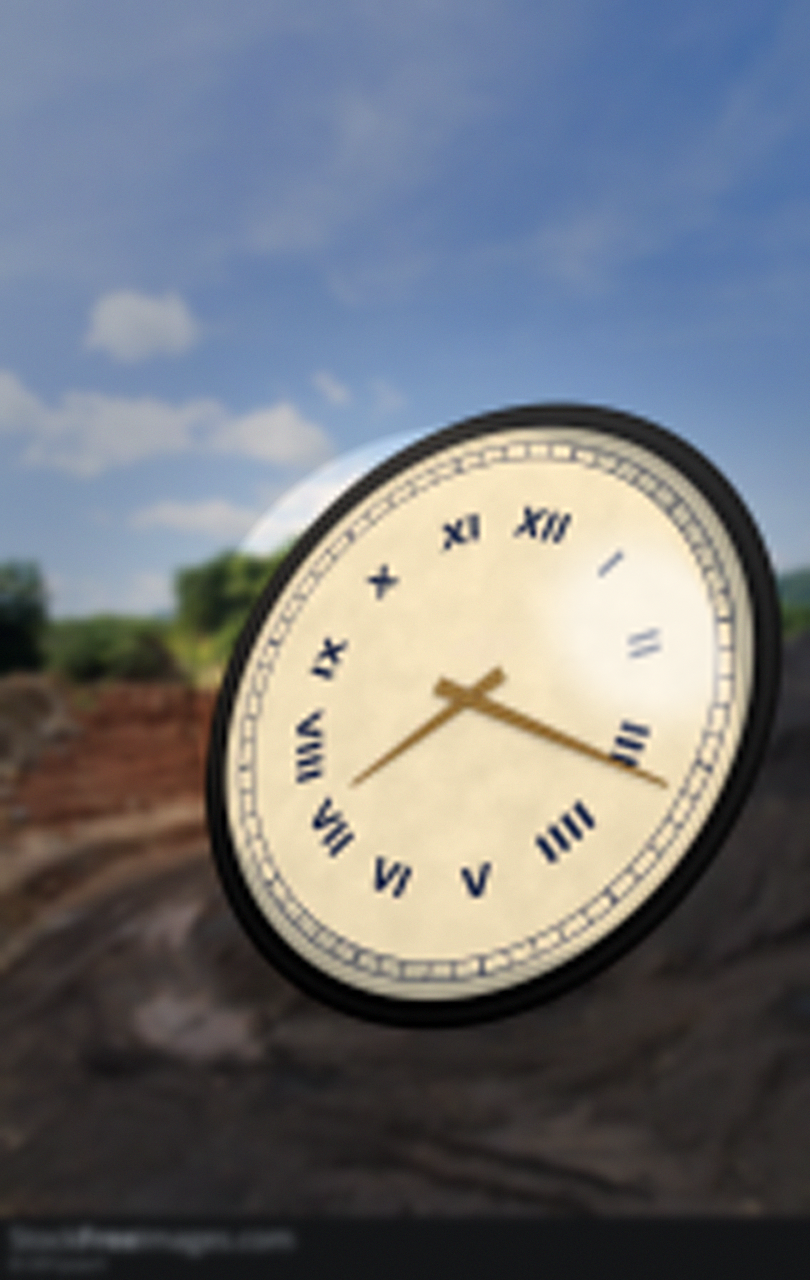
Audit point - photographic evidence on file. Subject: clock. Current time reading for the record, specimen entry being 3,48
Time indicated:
7,16
